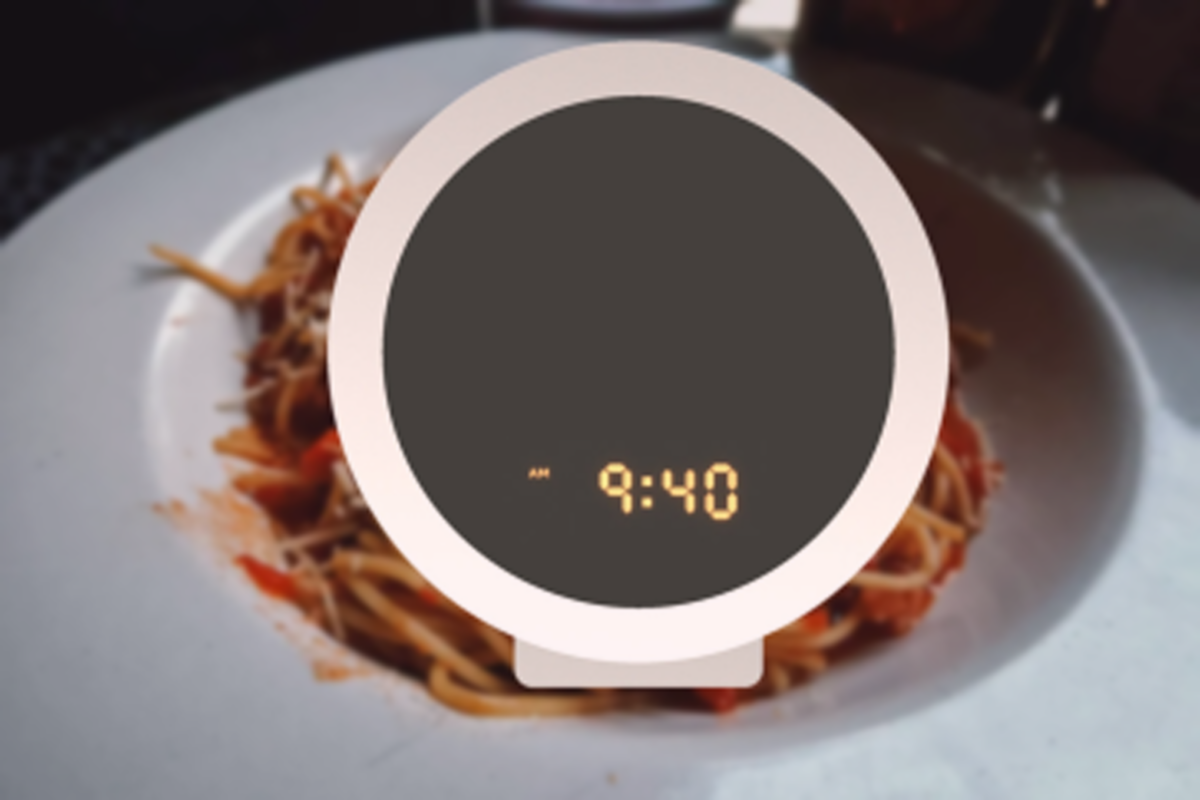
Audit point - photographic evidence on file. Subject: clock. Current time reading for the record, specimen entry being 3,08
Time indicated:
9,40
